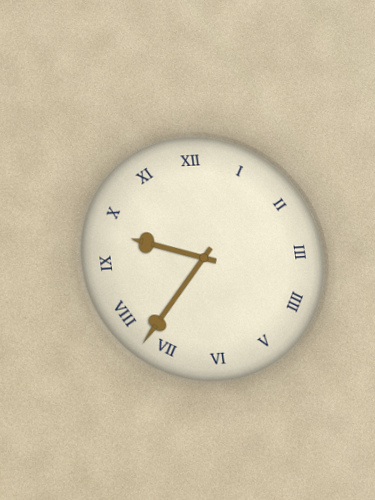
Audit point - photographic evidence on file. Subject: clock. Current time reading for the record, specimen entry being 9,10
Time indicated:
9,37
